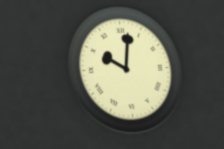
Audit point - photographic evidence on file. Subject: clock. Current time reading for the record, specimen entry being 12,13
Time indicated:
10,02
